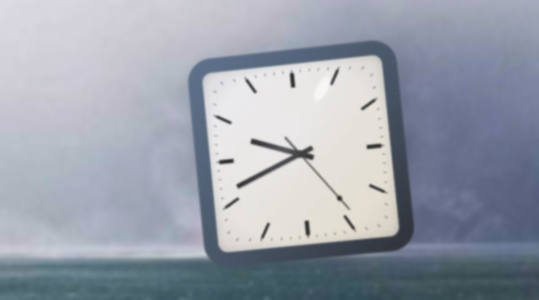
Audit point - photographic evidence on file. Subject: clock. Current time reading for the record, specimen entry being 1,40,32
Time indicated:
9,41,24
